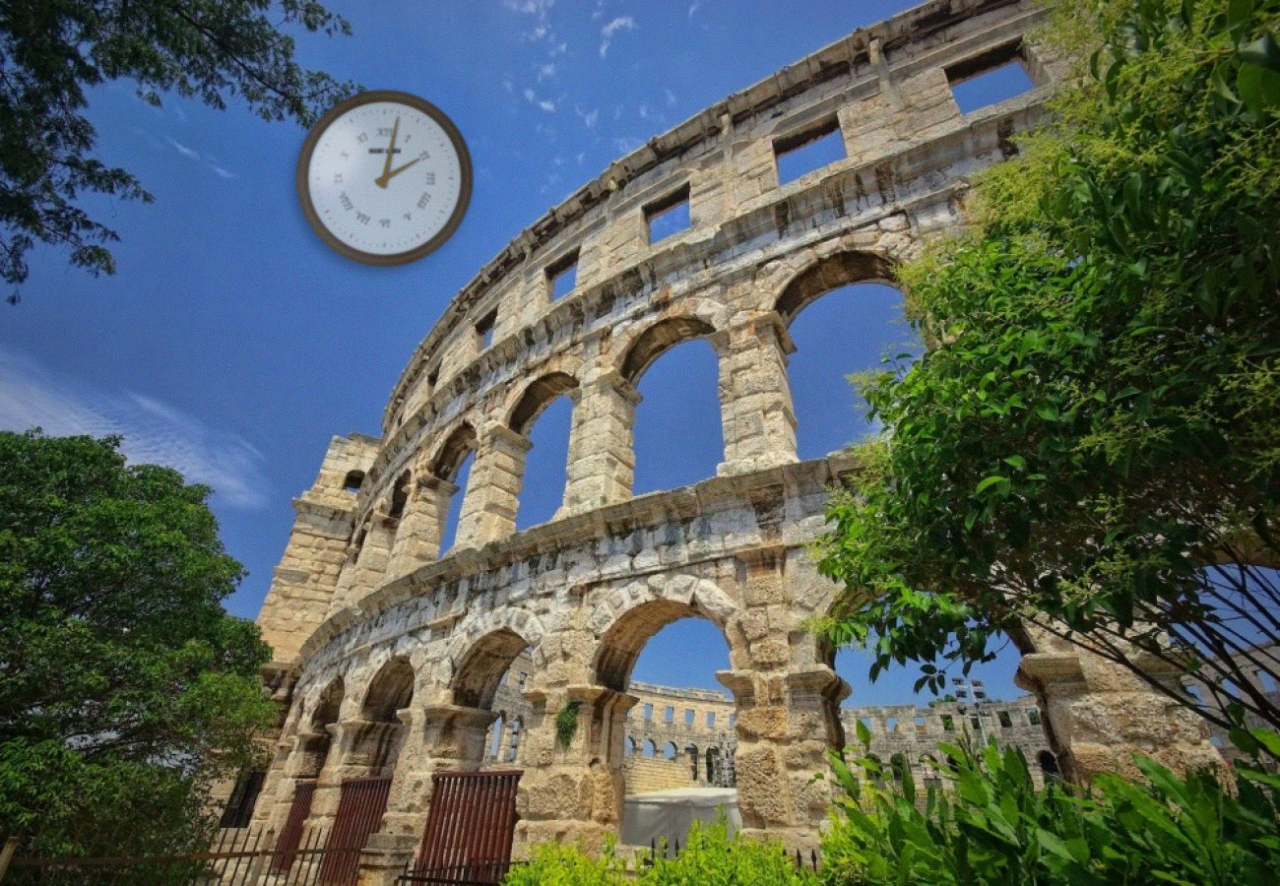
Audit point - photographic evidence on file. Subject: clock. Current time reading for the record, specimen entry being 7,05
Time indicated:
2,02
